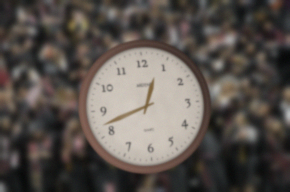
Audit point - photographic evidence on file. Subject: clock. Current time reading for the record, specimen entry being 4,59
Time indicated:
12,42
